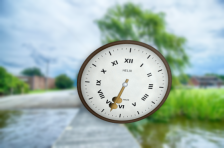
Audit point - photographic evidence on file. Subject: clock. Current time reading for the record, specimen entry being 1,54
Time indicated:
6,33
